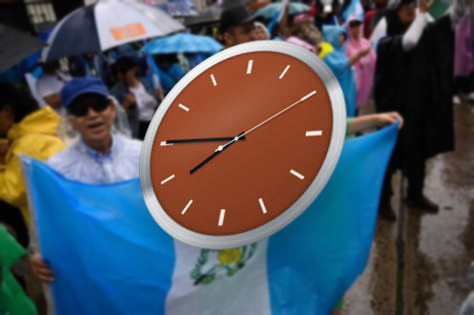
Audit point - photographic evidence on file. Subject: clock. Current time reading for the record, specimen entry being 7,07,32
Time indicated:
7,45,10
